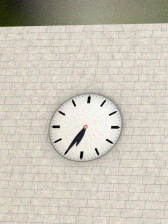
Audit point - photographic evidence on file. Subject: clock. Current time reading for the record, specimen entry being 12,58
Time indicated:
6,35
